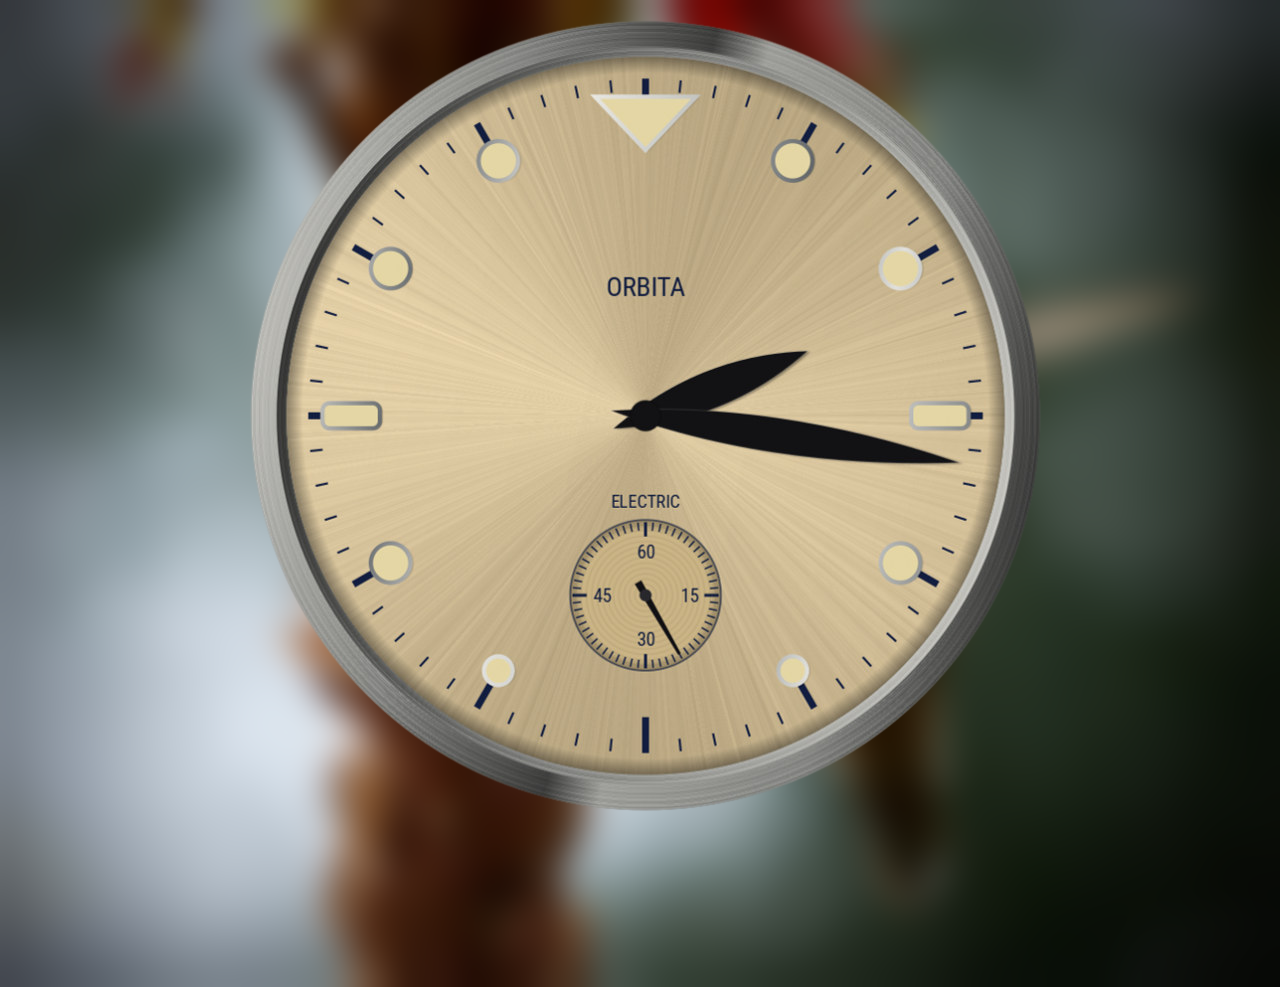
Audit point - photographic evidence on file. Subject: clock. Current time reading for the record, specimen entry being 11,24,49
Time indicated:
2,16,25
